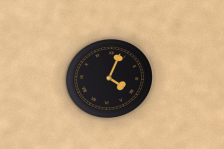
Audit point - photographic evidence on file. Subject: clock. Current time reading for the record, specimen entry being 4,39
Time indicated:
4,03
